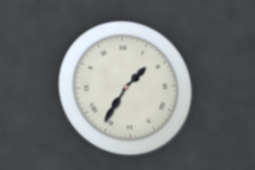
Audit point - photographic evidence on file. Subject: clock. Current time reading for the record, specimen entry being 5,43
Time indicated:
1,36
